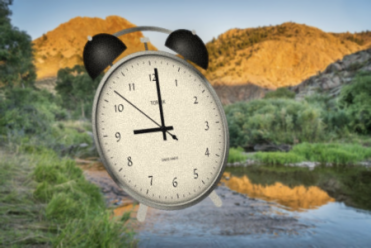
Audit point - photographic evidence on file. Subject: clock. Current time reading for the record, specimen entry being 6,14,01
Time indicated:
9,00,52
